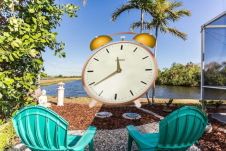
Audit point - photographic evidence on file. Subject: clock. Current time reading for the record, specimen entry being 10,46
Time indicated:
11,39
